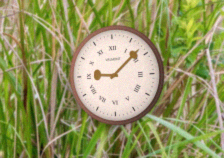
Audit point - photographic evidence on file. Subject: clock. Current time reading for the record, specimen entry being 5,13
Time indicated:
9,08
